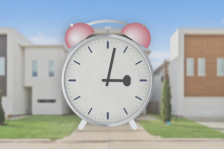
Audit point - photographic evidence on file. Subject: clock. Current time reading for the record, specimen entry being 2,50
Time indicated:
3,02
